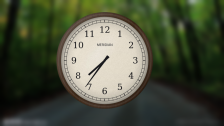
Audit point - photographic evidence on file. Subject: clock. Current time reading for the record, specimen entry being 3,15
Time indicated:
7,36
